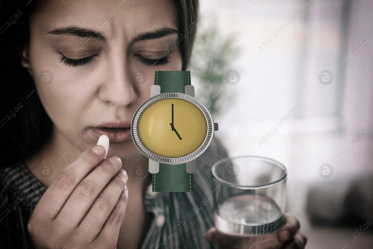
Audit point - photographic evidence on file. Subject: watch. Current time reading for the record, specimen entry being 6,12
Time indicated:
5,00
